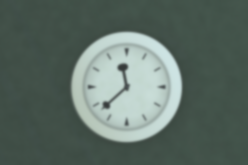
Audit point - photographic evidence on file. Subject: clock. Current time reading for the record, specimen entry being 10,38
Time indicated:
11,38
